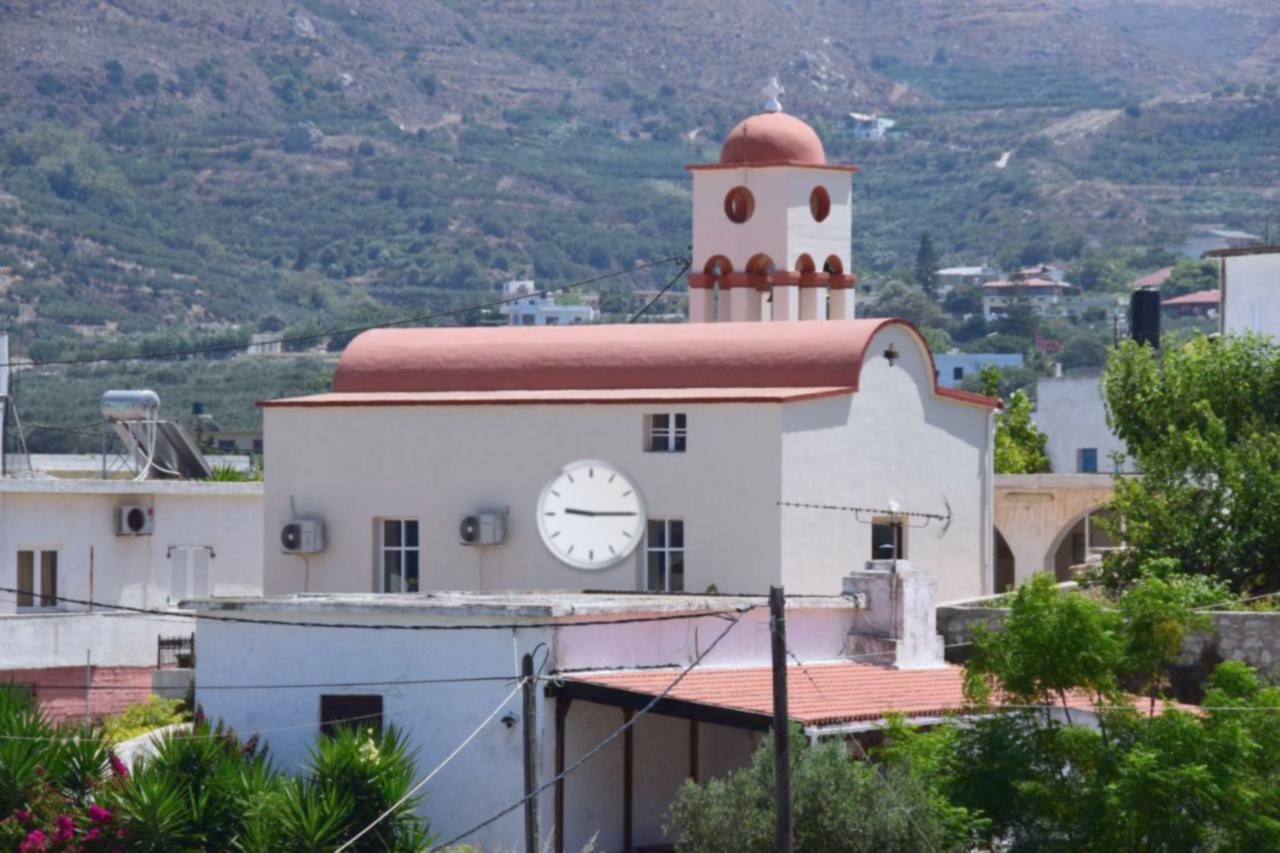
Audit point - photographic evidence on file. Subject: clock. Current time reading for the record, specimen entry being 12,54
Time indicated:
9,15
